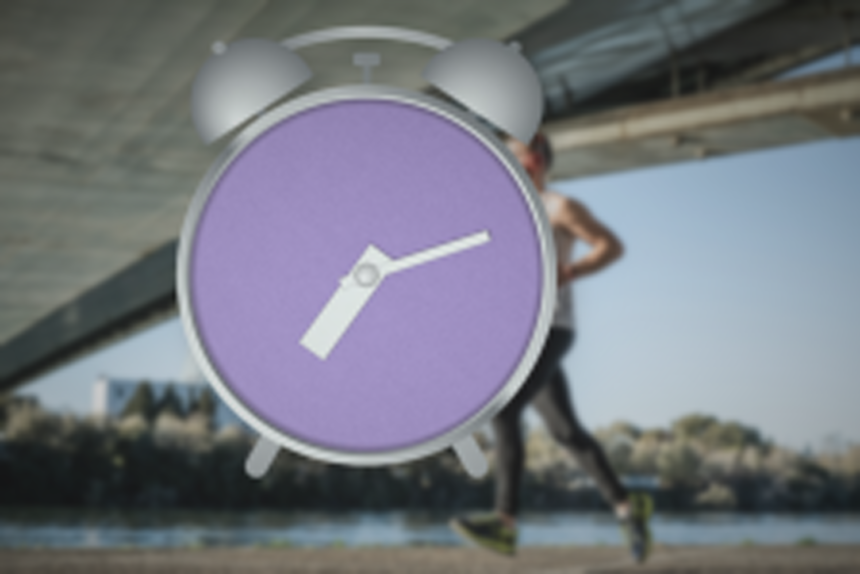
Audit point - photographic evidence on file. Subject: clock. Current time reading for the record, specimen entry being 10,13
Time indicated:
7,12
